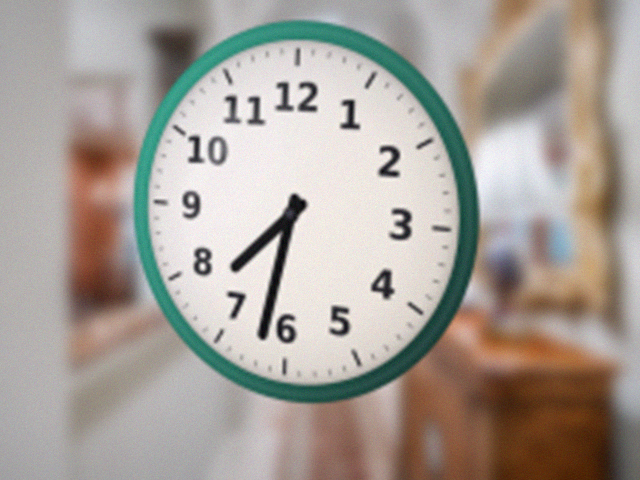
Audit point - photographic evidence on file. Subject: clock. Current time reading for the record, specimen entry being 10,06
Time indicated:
7,32
